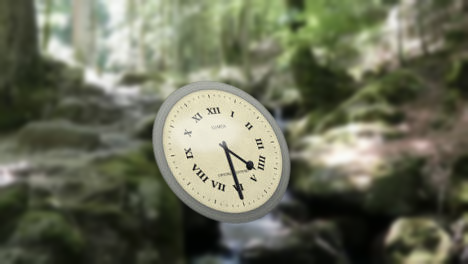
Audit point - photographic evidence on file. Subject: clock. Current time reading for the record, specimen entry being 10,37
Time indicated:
4,30
